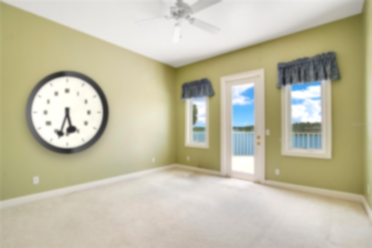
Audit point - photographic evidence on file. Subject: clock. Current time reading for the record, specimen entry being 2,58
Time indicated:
5,33
